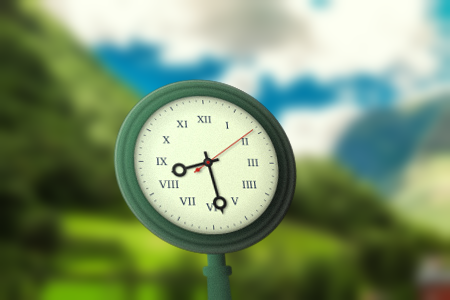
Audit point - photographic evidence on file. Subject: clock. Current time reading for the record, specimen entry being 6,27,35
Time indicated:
8,28,09
